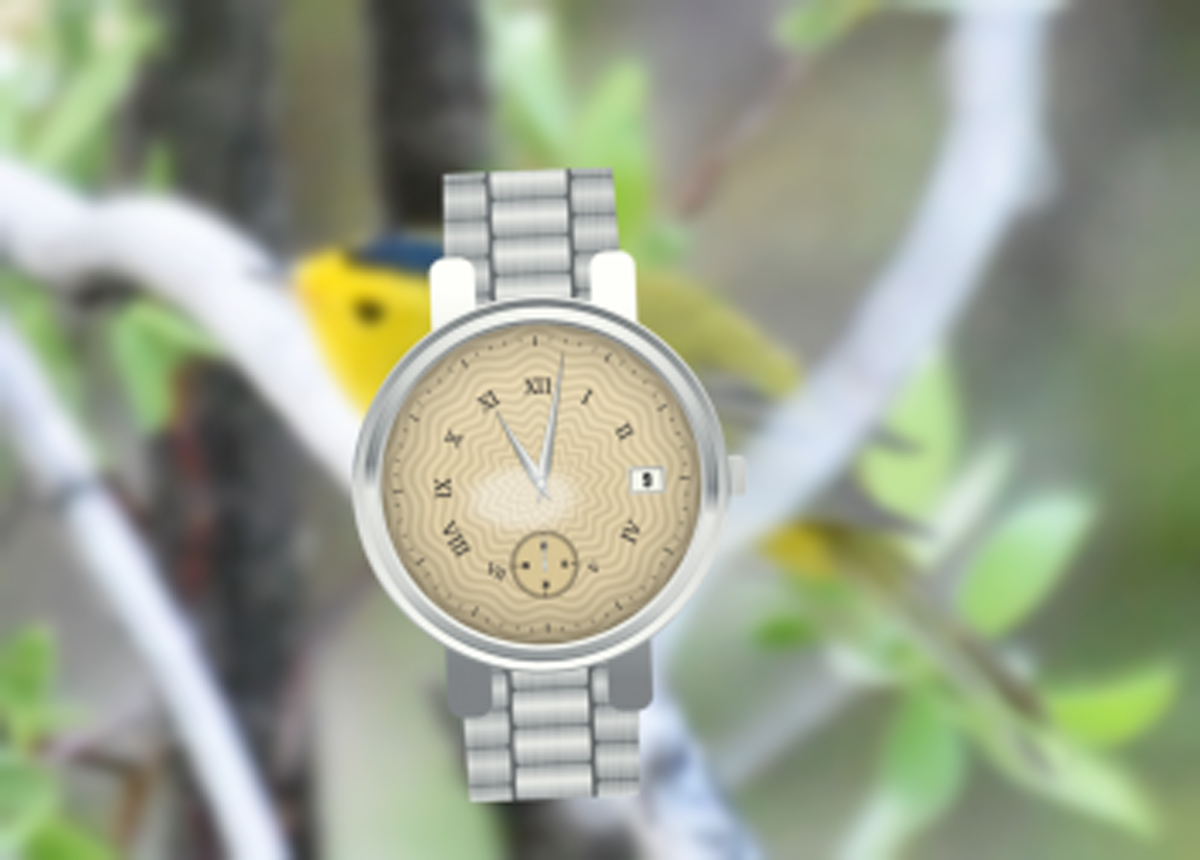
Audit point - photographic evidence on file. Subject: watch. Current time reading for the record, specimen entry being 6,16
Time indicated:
11,02
